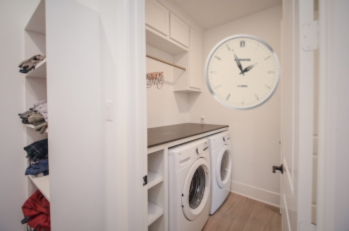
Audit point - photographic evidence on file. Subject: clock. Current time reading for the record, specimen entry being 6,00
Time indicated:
1,56
